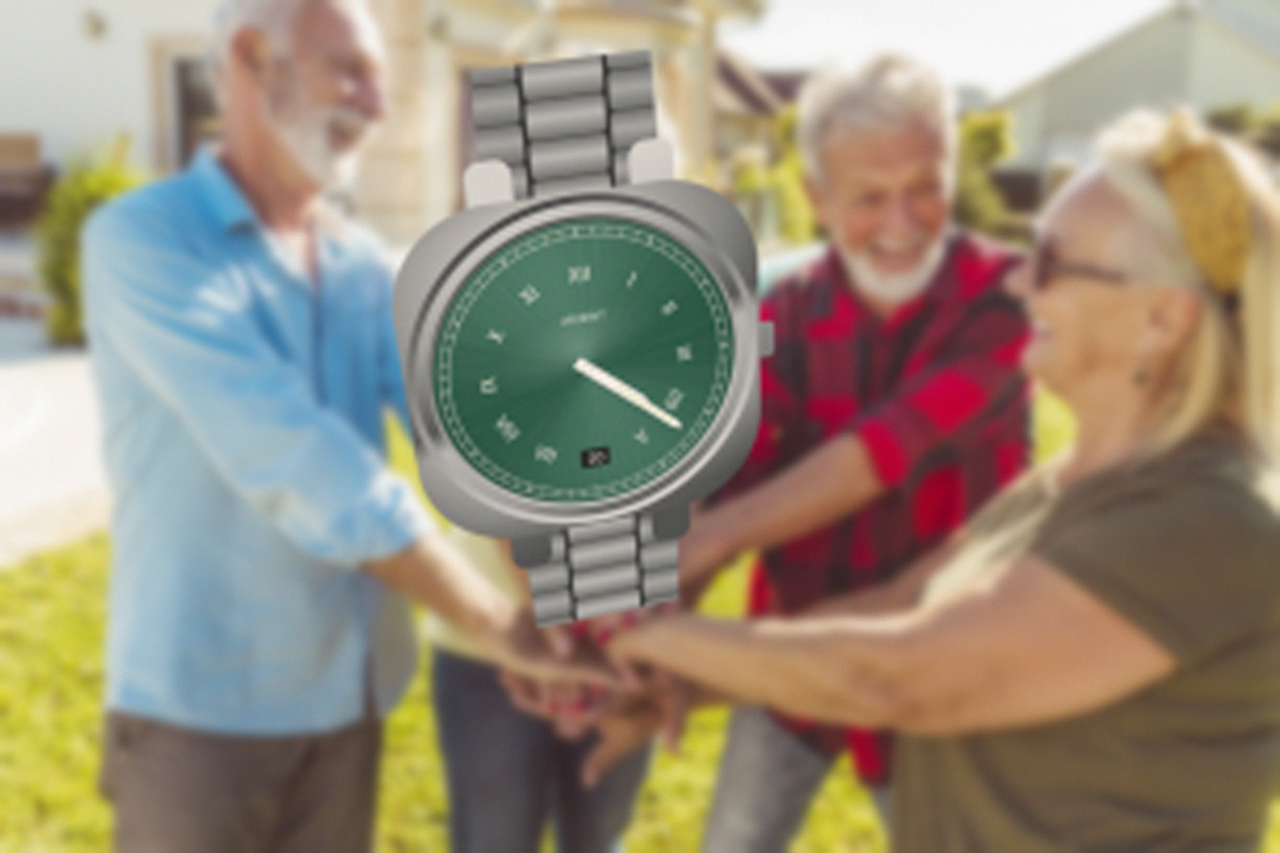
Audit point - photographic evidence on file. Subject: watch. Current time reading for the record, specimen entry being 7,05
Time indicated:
4,22
